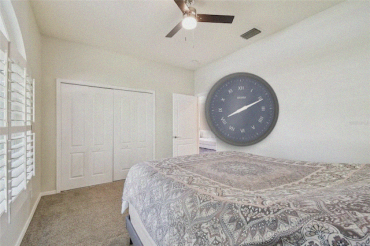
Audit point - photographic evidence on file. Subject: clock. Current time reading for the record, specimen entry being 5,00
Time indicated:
8,11
